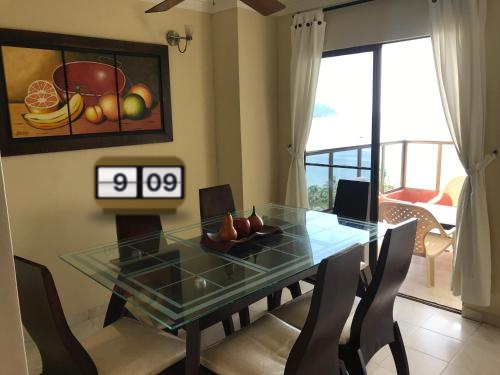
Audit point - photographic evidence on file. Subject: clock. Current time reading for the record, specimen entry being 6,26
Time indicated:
9,09
